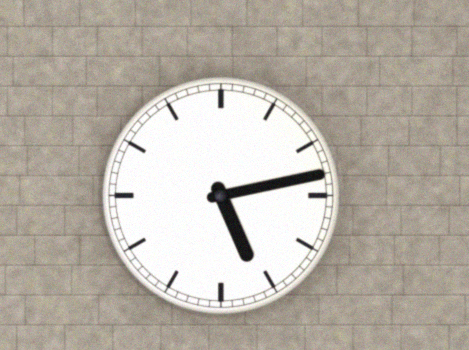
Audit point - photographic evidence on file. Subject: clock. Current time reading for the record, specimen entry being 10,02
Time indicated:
5,13
